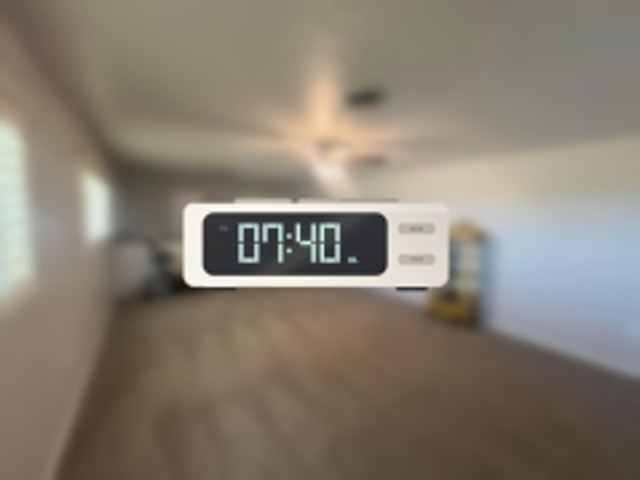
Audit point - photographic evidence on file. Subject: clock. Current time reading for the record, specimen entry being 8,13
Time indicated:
7,40
